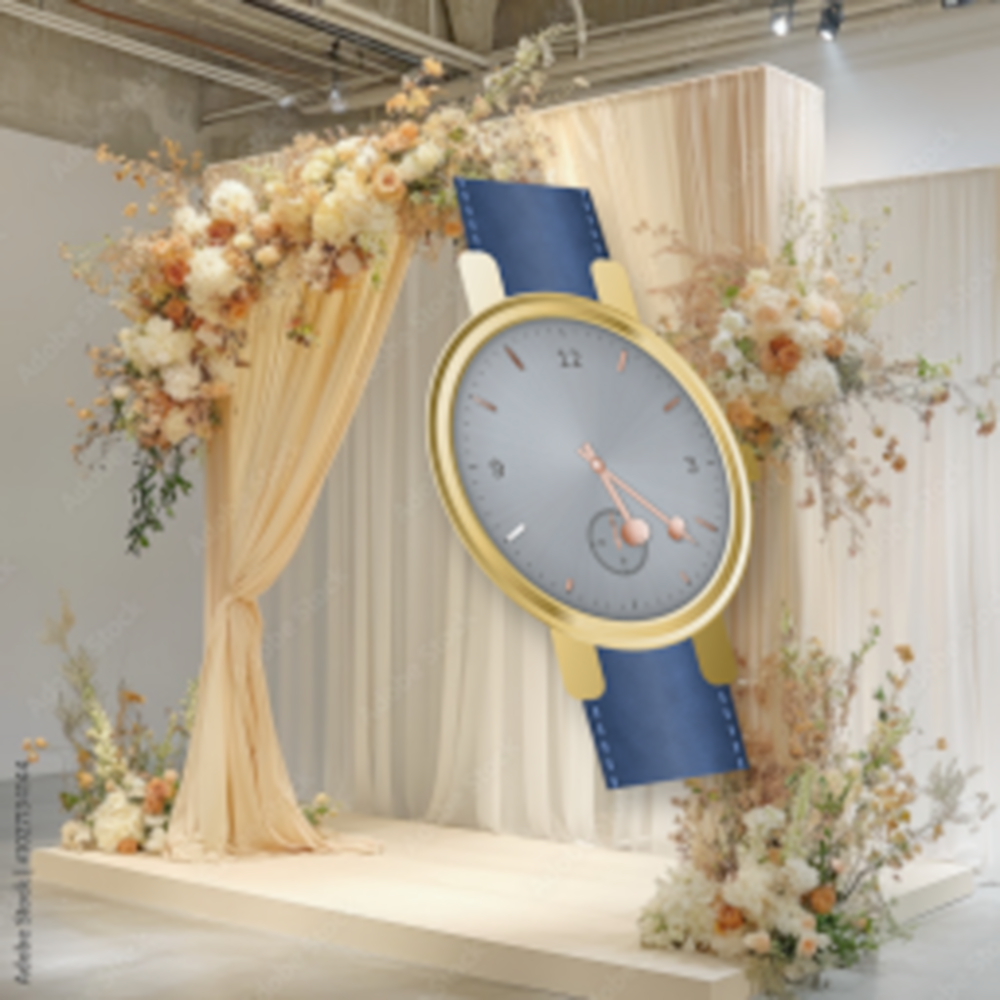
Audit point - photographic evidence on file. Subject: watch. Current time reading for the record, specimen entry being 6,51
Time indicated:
5,22
